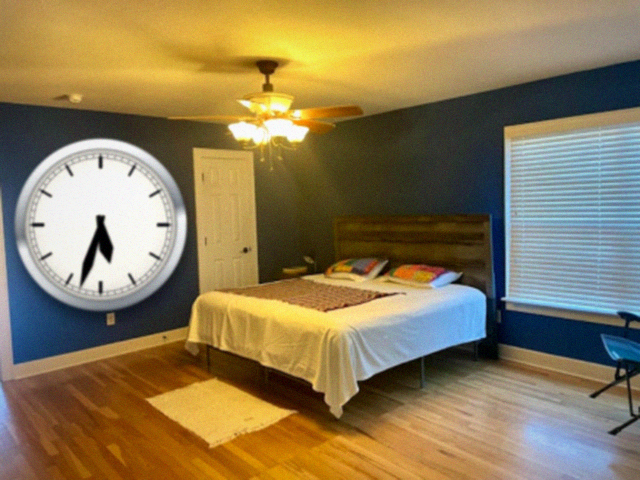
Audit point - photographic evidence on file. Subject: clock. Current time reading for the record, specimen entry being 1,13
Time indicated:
5,33
